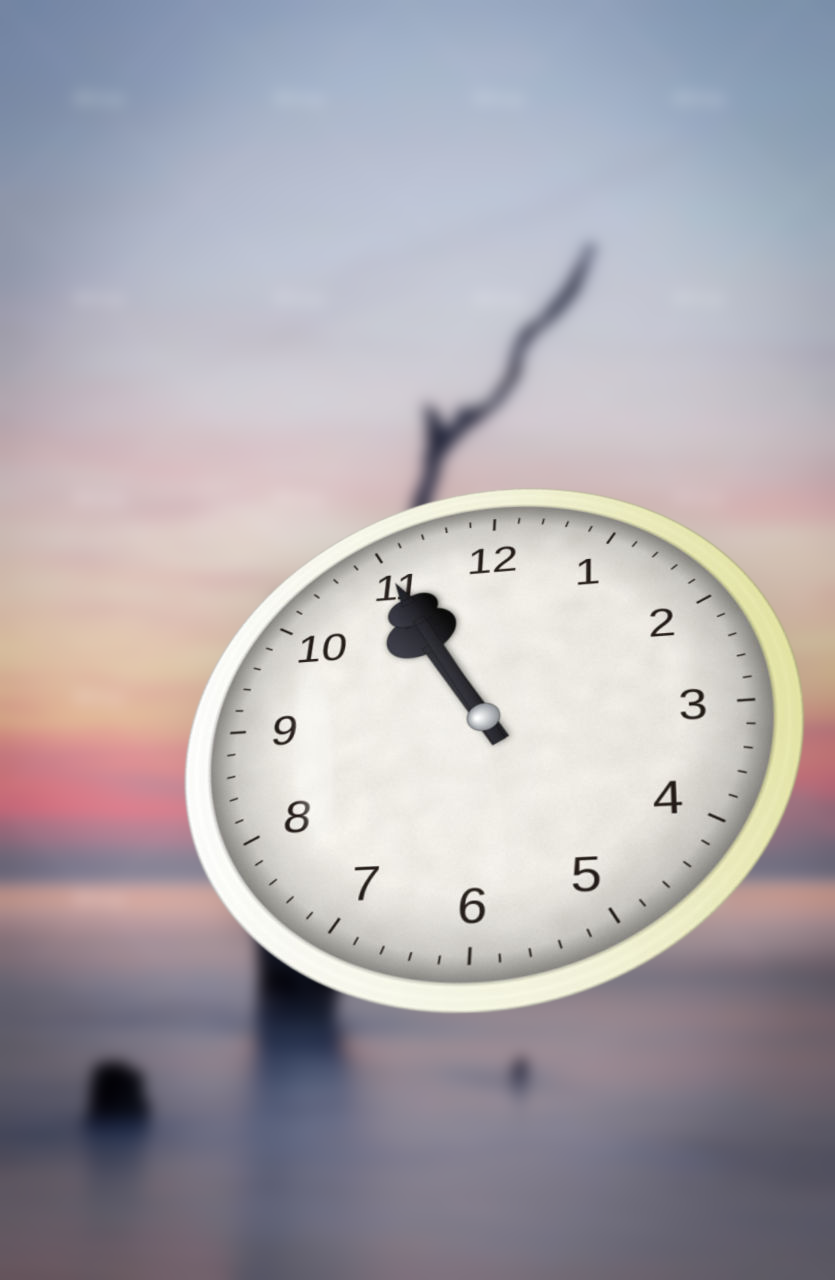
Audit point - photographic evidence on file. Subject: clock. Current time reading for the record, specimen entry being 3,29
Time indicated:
10,55
